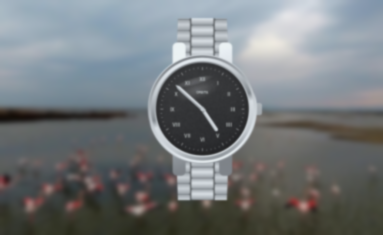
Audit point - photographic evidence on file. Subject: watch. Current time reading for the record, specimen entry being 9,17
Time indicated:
4,52
